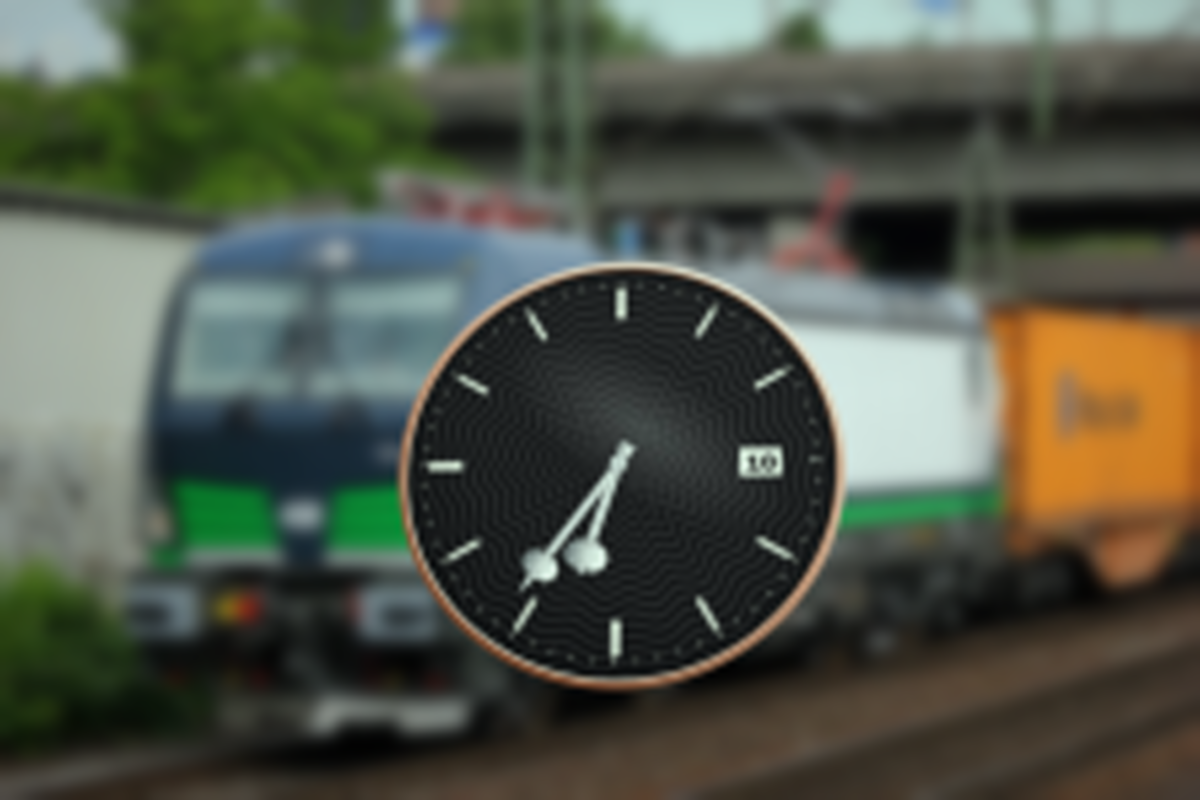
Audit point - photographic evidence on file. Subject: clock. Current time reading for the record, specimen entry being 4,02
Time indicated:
6,36
